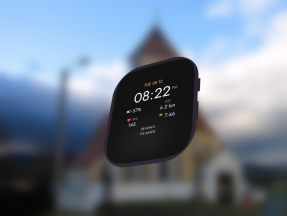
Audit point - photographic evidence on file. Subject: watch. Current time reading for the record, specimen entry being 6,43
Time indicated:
8,22
